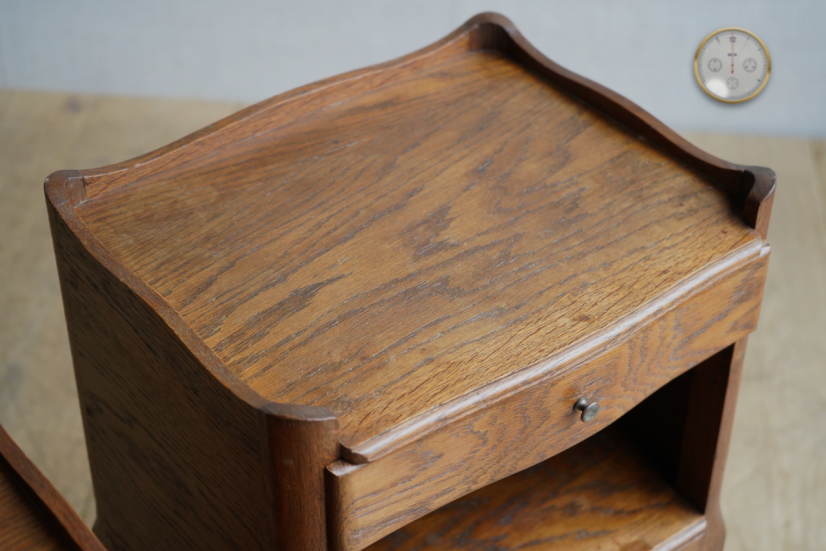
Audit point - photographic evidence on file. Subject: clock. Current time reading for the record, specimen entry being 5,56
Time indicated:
12,05
